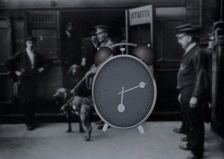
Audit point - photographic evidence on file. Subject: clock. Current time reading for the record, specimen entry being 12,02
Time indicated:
6,12
